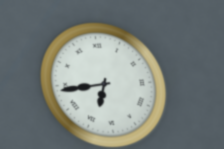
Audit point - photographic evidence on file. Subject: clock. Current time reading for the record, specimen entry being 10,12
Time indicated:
6,44
